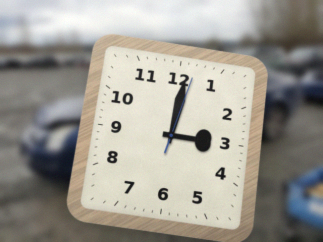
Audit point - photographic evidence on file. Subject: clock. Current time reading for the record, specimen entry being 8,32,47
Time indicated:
3,01,02
